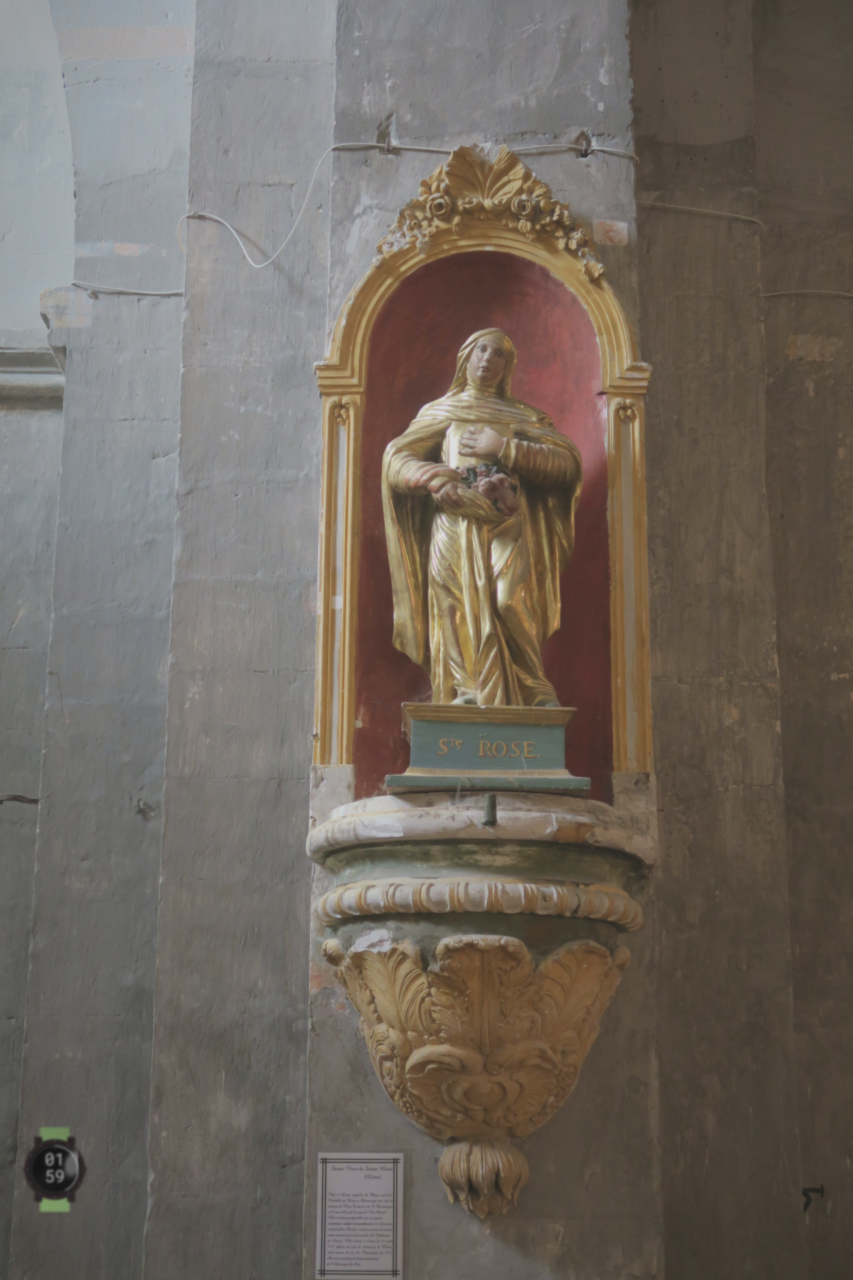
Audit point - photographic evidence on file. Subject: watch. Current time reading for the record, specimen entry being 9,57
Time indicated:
1,59
